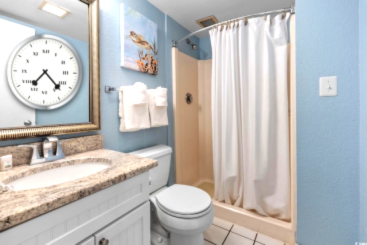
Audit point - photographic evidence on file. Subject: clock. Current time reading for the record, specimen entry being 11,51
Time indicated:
7,23
